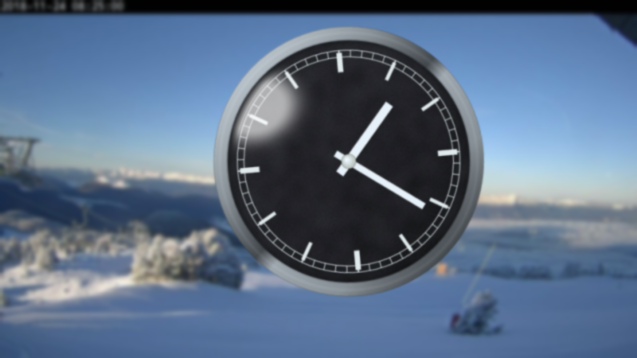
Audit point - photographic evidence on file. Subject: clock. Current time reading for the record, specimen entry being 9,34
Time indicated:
1,21
